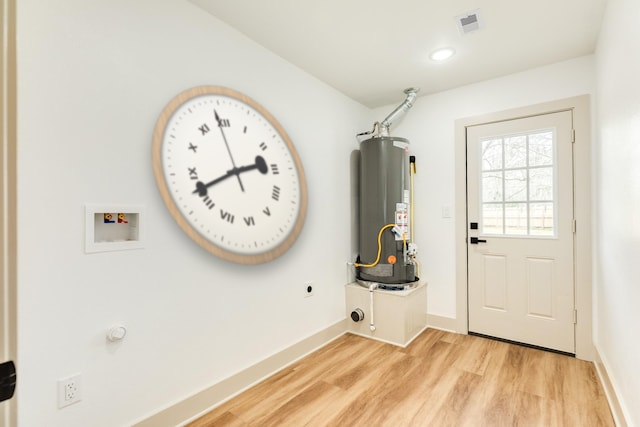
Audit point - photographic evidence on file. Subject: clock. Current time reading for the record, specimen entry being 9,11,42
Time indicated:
2,41,59
